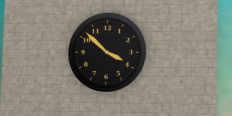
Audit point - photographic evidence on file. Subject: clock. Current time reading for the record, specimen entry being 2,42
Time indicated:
3,52
